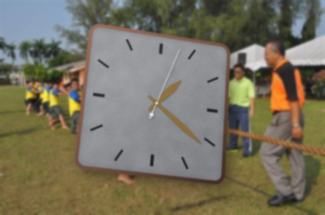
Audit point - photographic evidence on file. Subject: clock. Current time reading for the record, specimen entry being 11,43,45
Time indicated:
1,21,03
